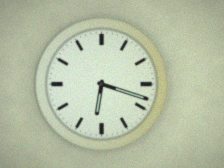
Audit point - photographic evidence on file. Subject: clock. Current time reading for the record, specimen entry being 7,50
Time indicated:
6,18
